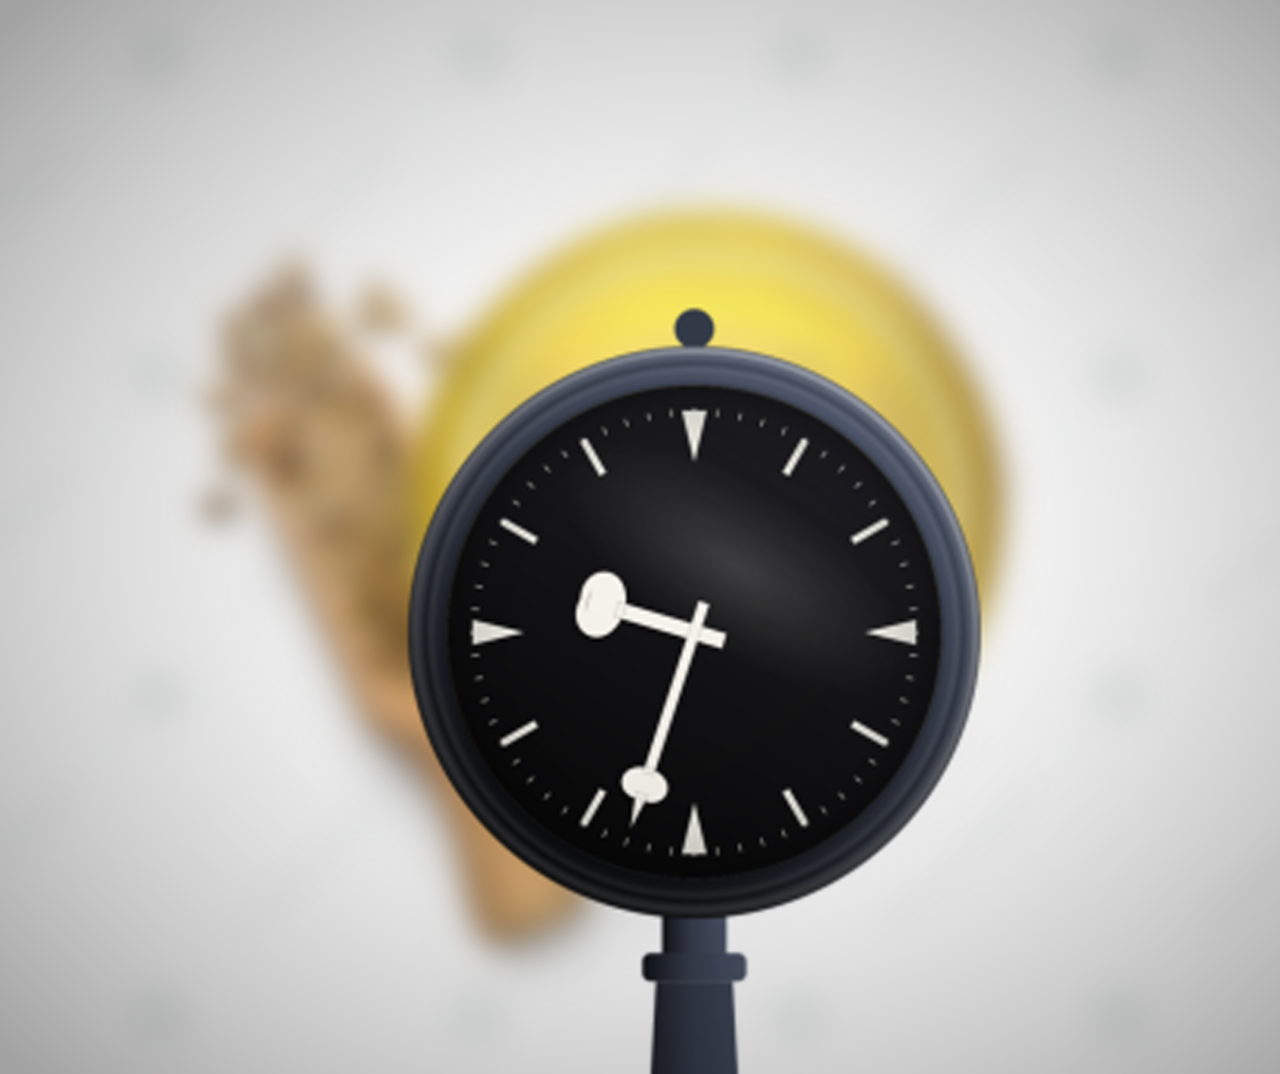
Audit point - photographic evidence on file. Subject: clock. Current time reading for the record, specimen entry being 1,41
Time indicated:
9,33
